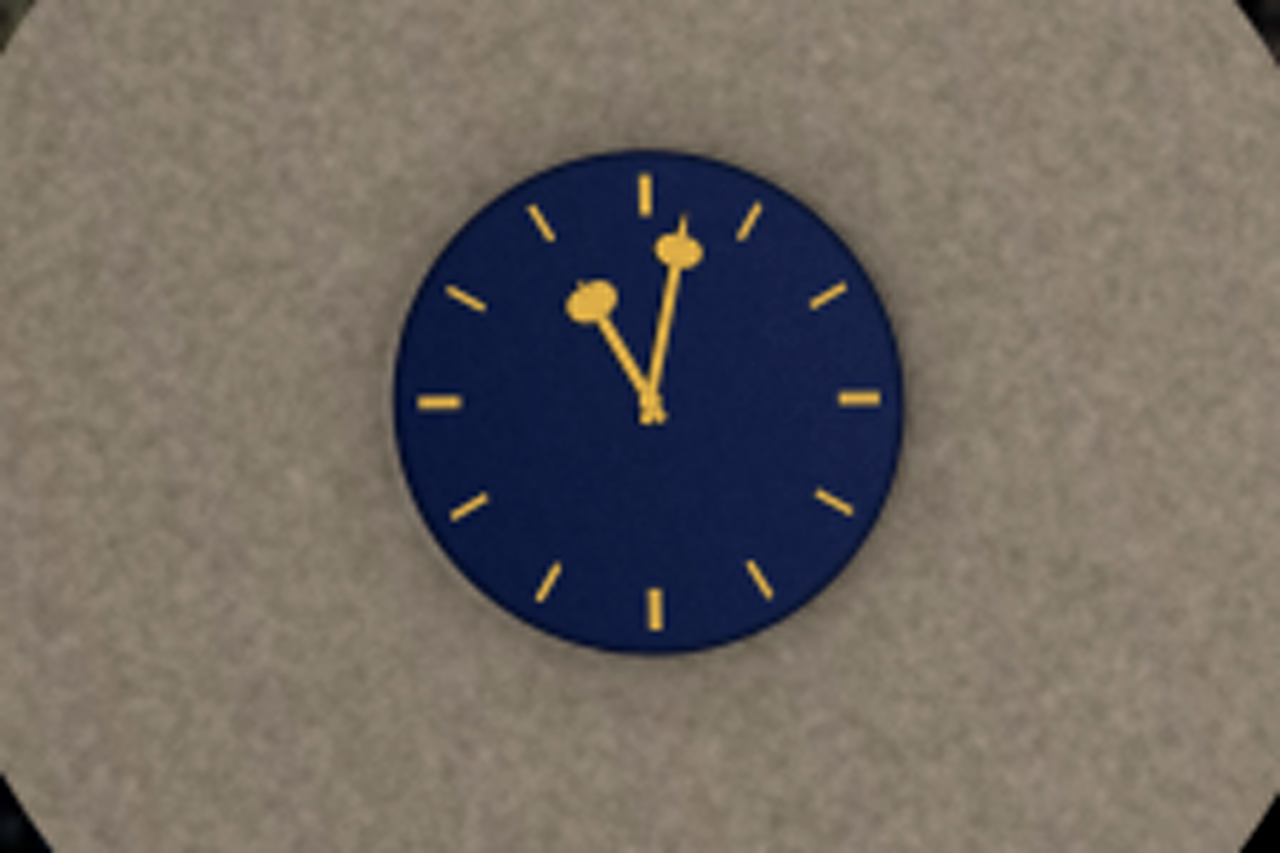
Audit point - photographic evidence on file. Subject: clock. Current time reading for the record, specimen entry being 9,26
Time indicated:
11,02
